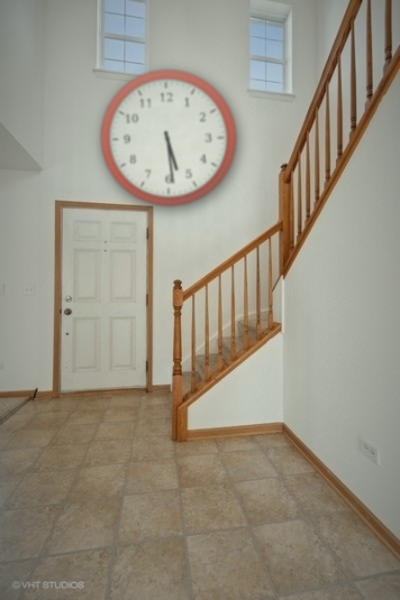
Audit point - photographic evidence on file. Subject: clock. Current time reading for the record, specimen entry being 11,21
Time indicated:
5,29
